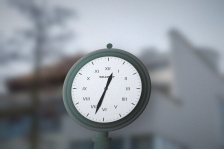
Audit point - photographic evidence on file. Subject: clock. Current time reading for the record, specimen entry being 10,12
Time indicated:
12,33
